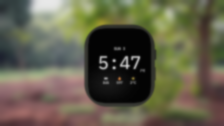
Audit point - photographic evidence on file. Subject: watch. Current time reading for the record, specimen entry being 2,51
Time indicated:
5,47
